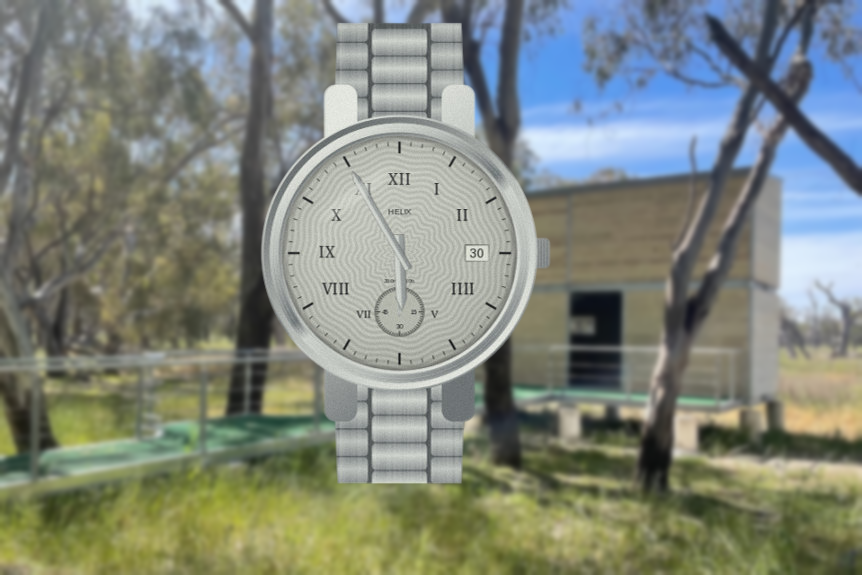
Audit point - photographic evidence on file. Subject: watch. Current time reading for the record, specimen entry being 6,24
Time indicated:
5,55
